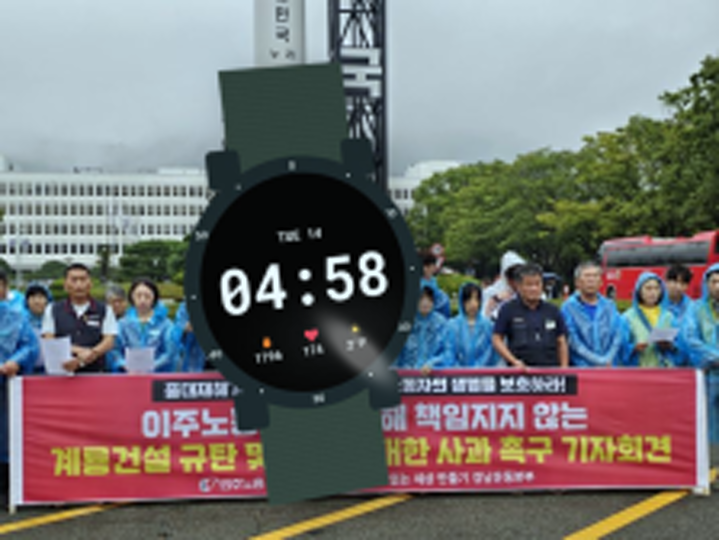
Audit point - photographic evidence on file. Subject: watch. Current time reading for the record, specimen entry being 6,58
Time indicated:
4,58
